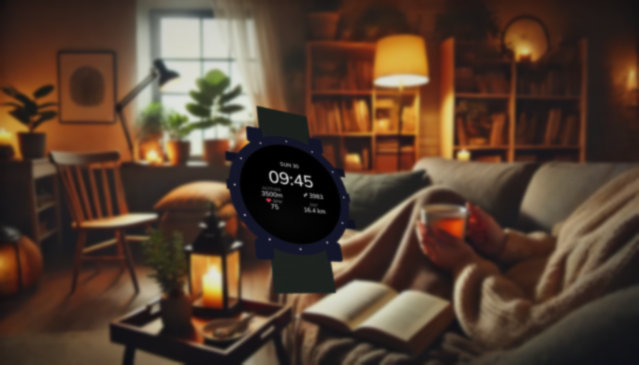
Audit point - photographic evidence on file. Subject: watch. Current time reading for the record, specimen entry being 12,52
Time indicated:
9,45
